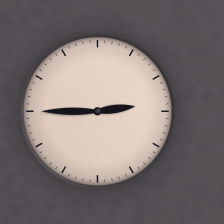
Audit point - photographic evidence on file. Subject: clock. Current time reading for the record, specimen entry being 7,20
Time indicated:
2,45
